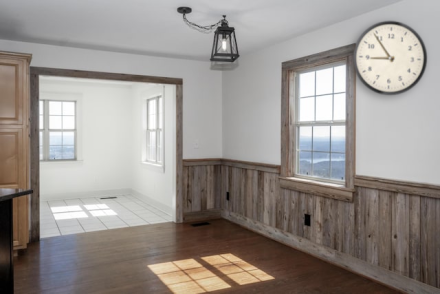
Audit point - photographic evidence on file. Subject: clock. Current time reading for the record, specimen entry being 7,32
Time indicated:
8,54
